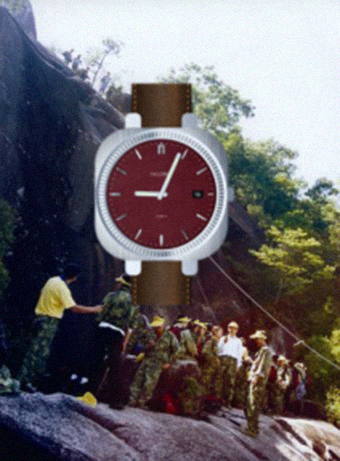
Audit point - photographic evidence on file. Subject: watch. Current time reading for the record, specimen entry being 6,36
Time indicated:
9,04
